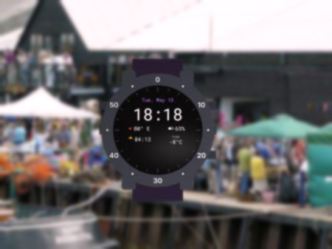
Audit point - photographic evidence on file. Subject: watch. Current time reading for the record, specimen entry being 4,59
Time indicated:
18,18
